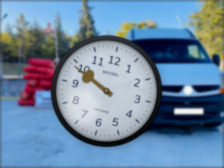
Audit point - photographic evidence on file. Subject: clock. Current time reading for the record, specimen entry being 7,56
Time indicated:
9,49
